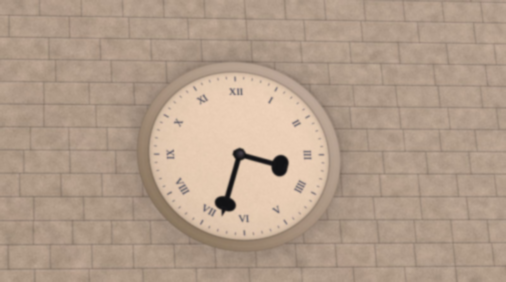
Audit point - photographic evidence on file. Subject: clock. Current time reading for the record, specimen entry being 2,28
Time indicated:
3,33
